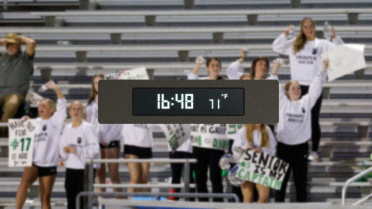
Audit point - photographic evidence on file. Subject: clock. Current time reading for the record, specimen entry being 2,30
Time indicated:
16,48
